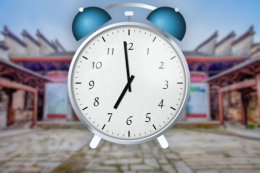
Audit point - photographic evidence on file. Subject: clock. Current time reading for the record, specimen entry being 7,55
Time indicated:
6,59
